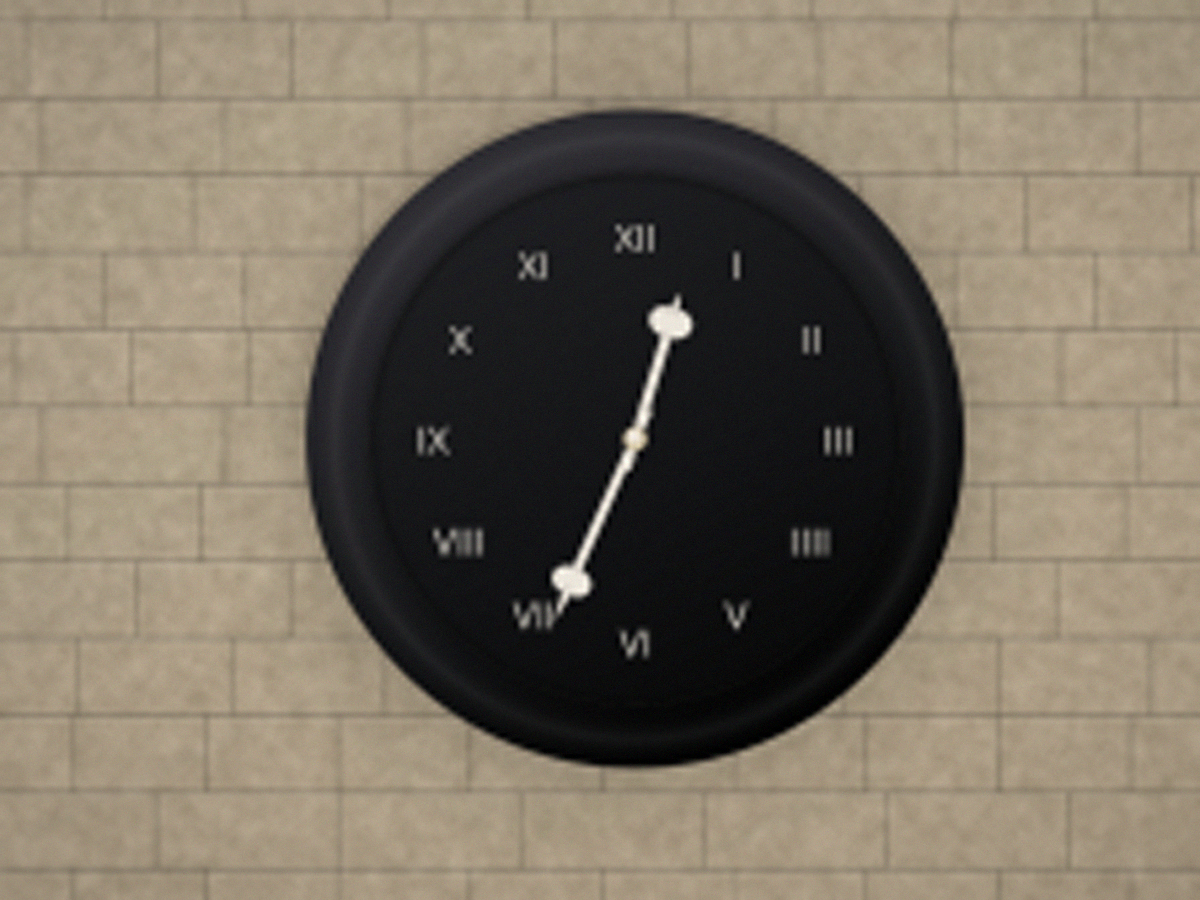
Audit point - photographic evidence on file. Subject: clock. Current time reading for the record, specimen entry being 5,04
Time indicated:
12,34
